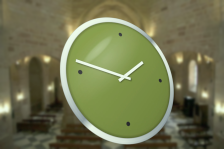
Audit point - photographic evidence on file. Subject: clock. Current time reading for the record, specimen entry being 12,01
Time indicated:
1,47
